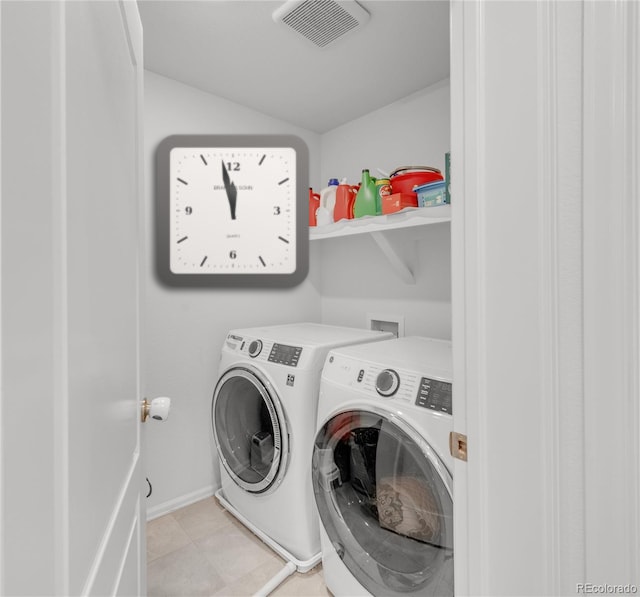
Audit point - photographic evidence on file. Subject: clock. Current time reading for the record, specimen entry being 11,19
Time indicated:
11,58
